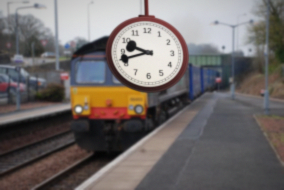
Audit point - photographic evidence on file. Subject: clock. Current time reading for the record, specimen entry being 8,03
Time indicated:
9,42
